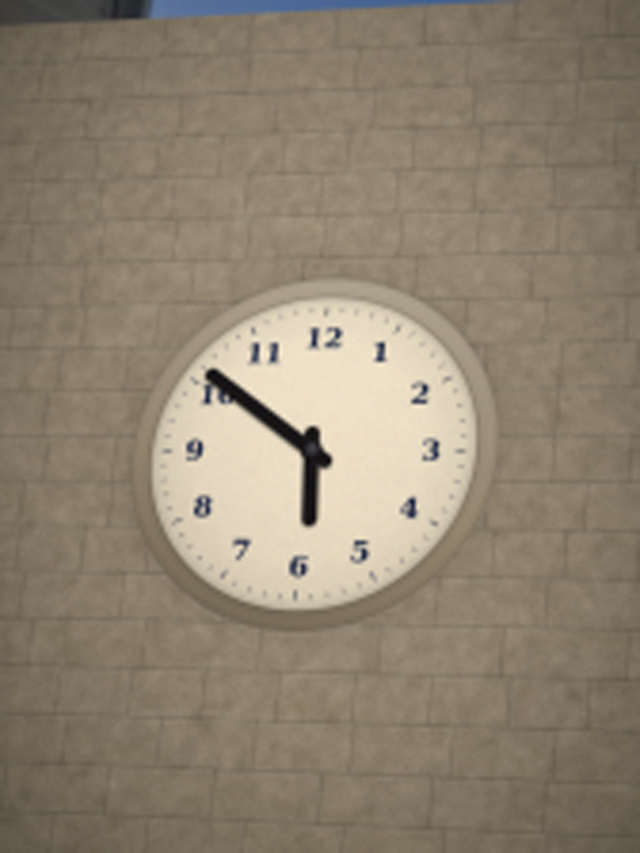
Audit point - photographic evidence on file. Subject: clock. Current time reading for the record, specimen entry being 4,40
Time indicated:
5,51
